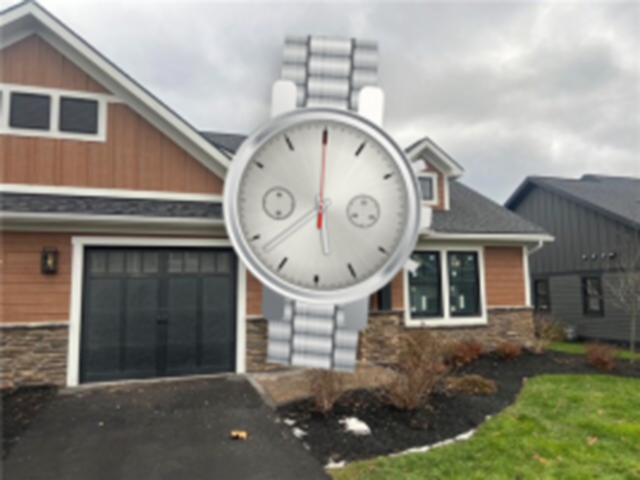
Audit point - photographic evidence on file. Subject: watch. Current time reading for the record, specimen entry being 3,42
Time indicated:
5,38
